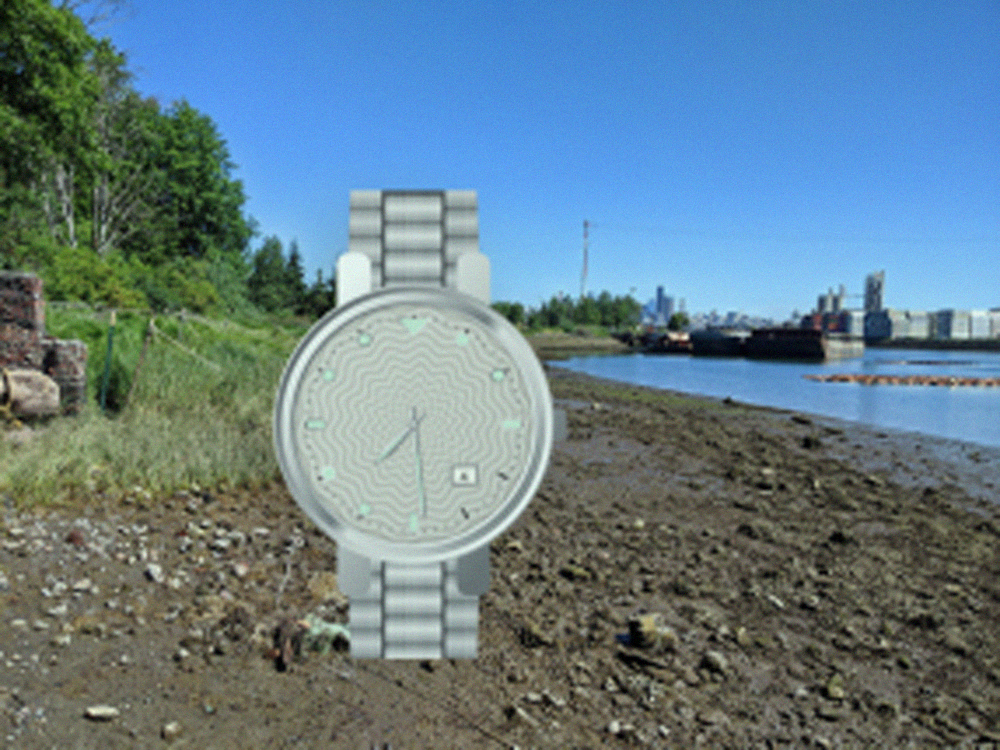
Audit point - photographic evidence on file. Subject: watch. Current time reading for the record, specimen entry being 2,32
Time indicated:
7,29
